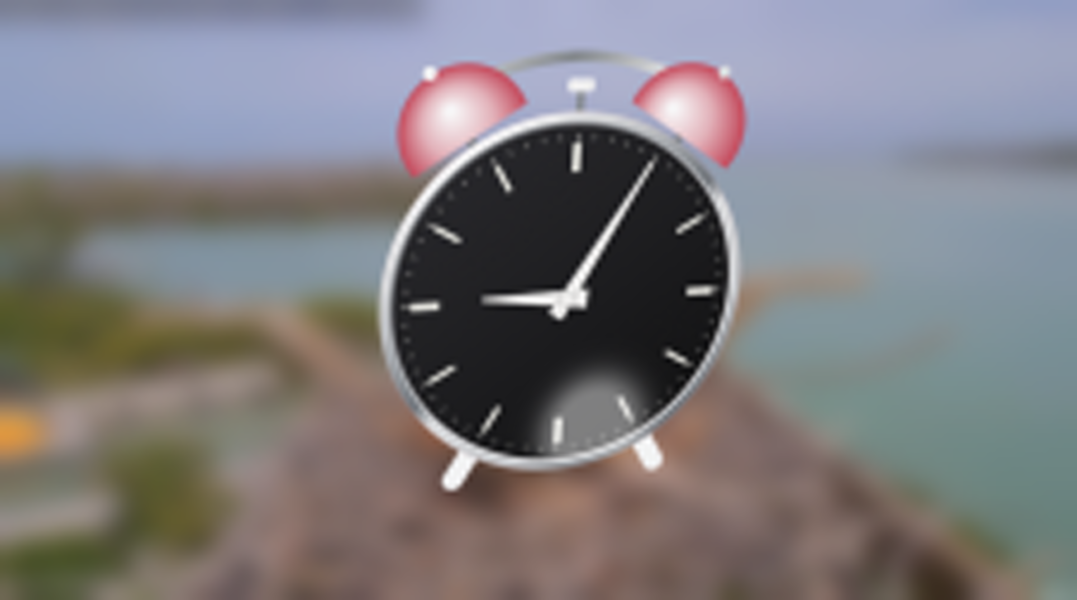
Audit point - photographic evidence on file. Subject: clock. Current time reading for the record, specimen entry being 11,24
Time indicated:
9,05
